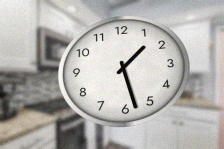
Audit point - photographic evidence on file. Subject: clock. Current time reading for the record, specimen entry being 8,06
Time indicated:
1,28
